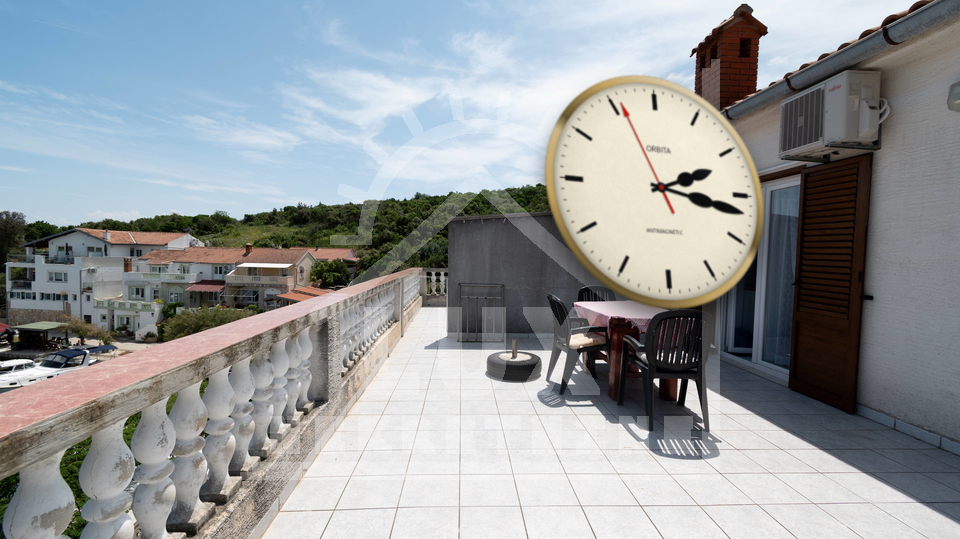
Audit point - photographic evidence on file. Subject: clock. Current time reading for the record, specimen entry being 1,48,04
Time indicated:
2,16,56
